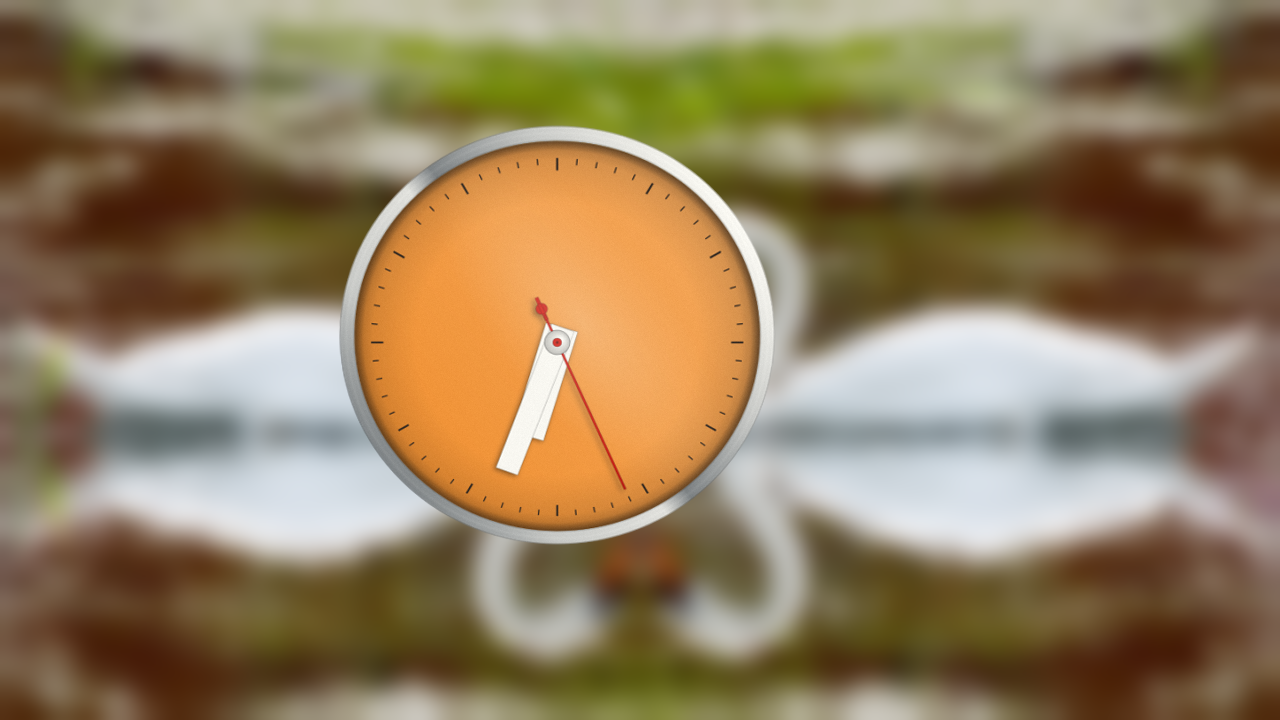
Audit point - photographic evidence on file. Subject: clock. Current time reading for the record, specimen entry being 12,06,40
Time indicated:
6,33,26
